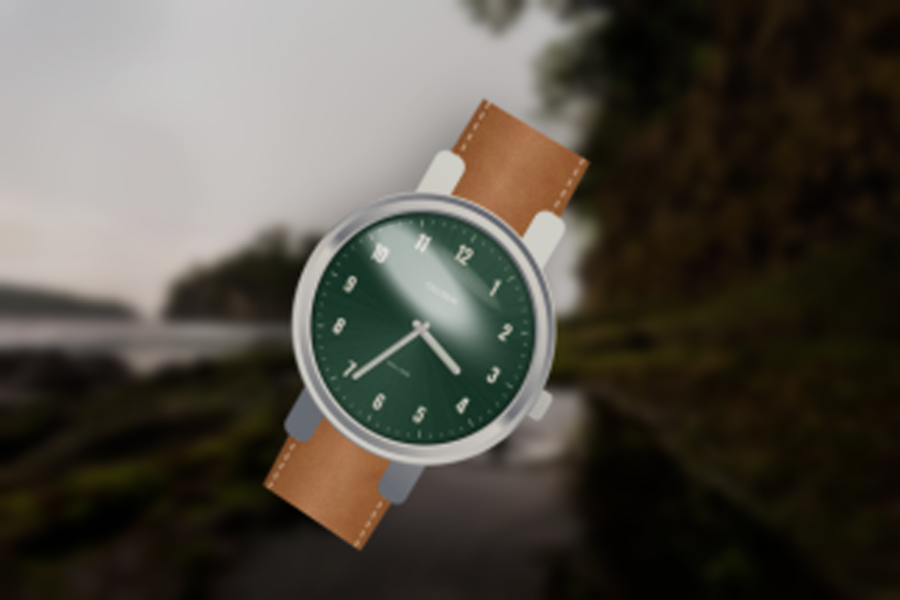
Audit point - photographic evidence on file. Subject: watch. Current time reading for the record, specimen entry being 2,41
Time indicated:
3,34
